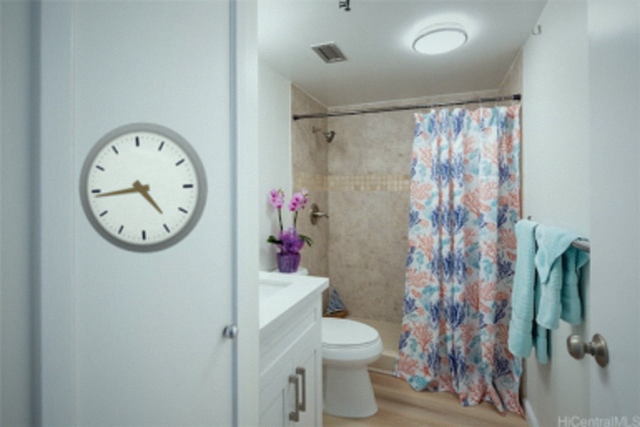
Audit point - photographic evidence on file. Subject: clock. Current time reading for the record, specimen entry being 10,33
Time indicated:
4,44
